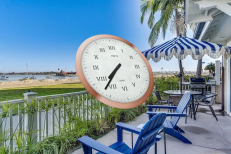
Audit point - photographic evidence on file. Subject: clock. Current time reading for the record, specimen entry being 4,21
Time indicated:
7,37
